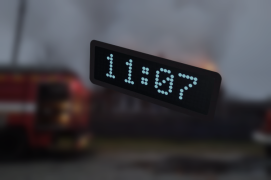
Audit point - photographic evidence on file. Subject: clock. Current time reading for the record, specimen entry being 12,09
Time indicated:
11,07
